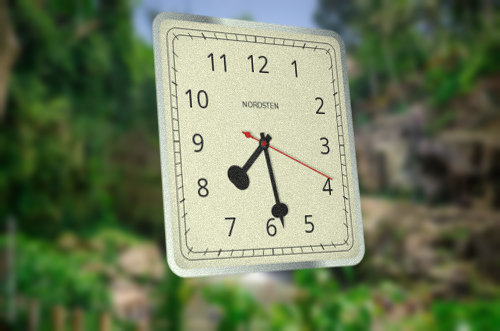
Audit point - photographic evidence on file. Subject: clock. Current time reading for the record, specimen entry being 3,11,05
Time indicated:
7,28,19
